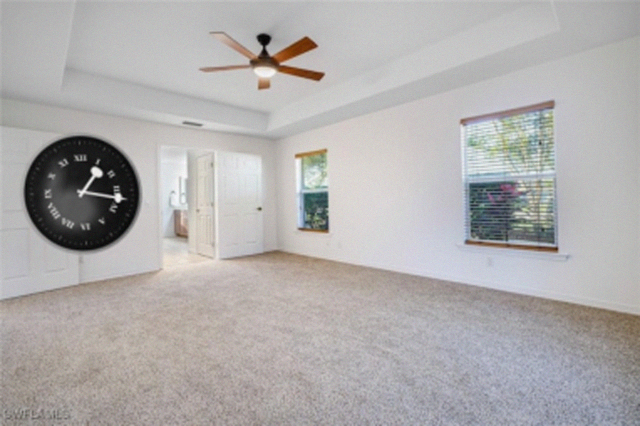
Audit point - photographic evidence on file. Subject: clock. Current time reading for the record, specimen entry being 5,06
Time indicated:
1,17
